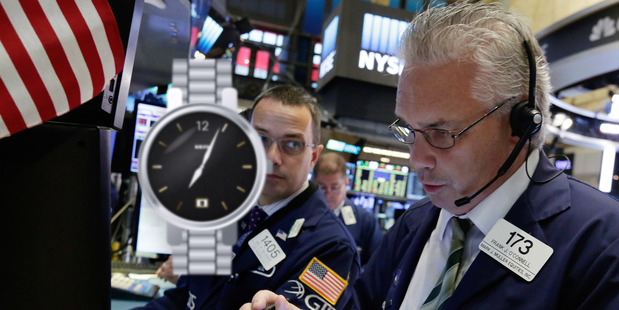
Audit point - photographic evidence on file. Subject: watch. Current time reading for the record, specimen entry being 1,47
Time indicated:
7,04
